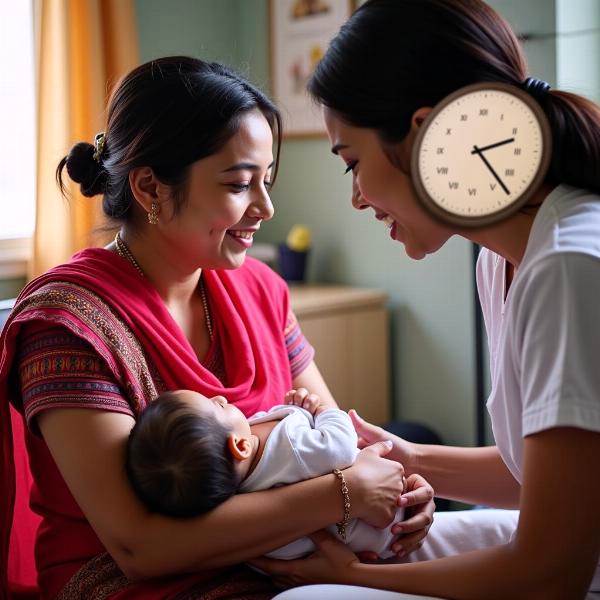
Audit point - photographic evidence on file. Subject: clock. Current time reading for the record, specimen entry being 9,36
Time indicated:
2,23
